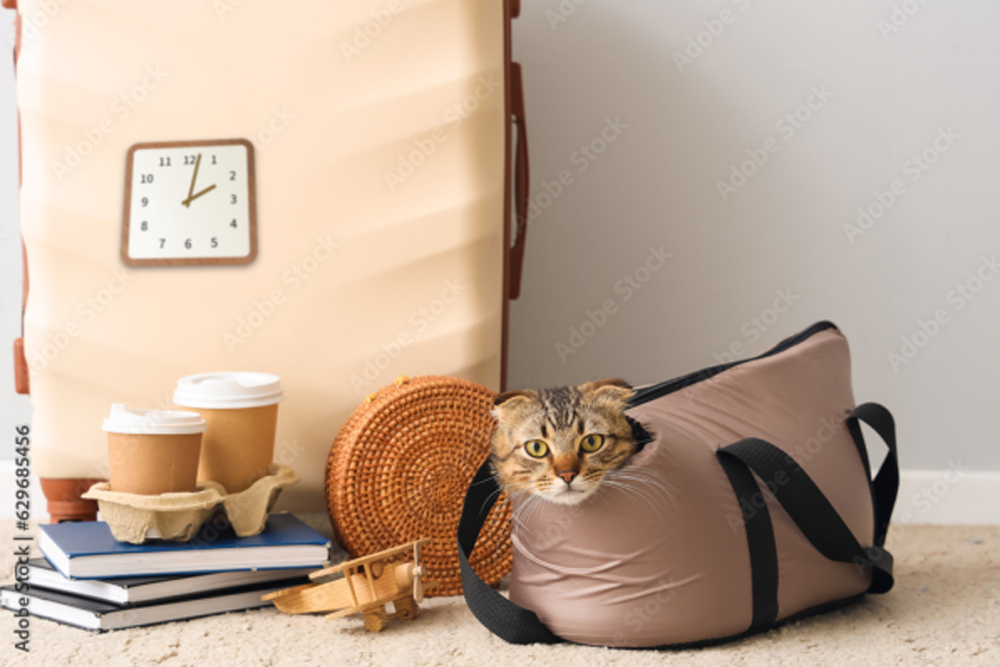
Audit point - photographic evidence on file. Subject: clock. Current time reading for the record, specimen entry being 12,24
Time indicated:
2,02
